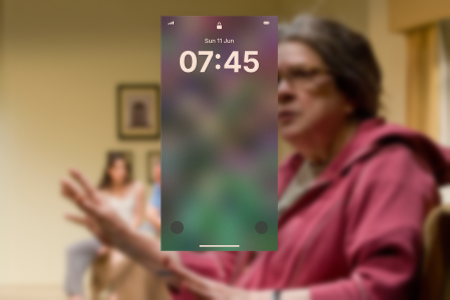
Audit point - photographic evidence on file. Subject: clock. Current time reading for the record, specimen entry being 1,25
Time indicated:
7,45
